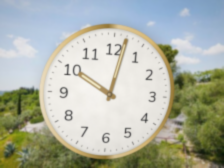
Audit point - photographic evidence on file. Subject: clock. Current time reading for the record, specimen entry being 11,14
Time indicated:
10,02
